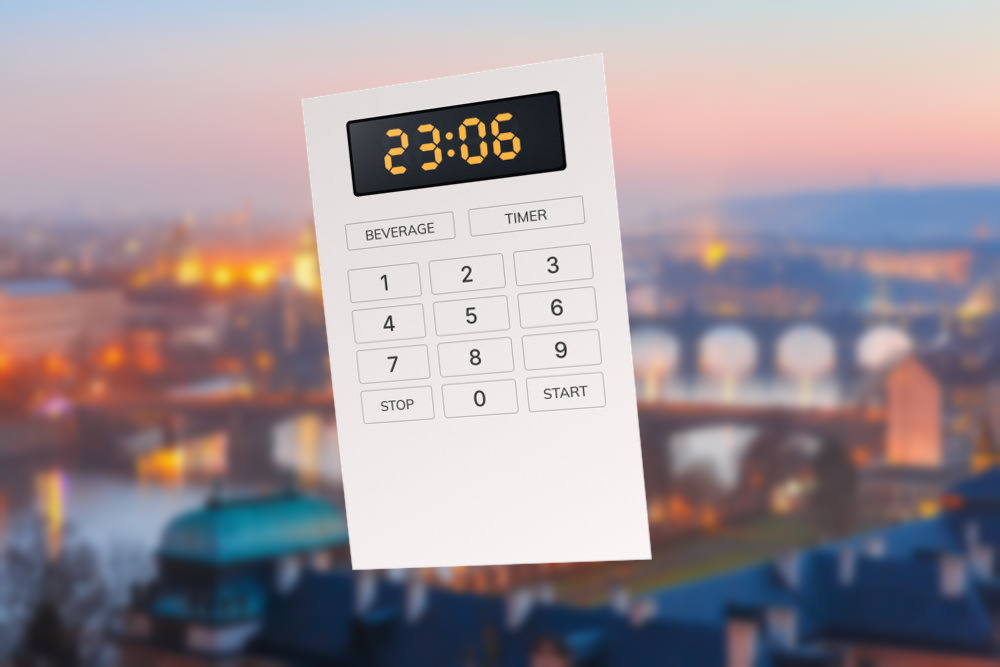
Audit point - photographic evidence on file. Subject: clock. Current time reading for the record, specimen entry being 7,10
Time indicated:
23,06
